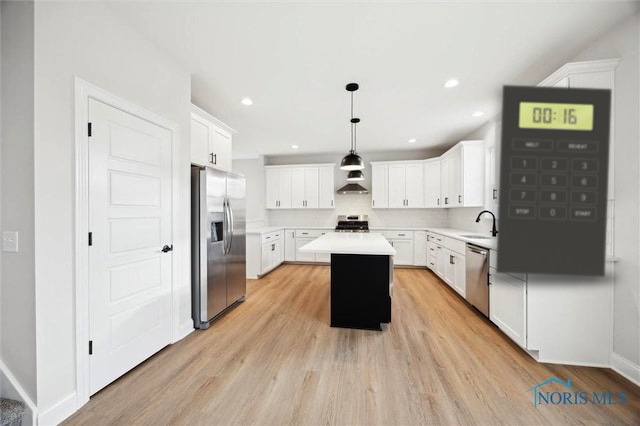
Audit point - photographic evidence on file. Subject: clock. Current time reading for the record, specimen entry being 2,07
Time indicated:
0,16
